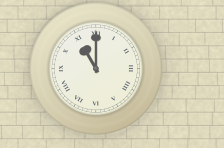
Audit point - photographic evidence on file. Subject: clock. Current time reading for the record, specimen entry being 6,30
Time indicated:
11,00
